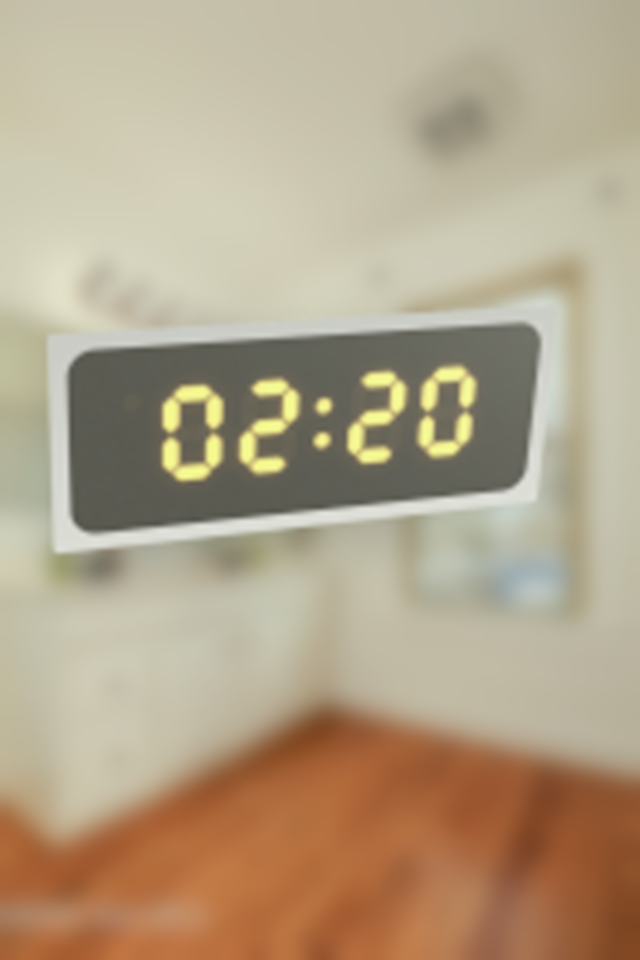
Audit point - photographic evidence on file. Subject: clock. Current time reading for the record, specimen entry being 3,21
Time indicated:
2,20
